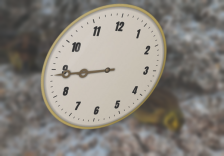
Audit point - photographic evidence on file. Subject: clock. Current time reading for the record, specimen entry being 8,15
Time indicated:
8,44
